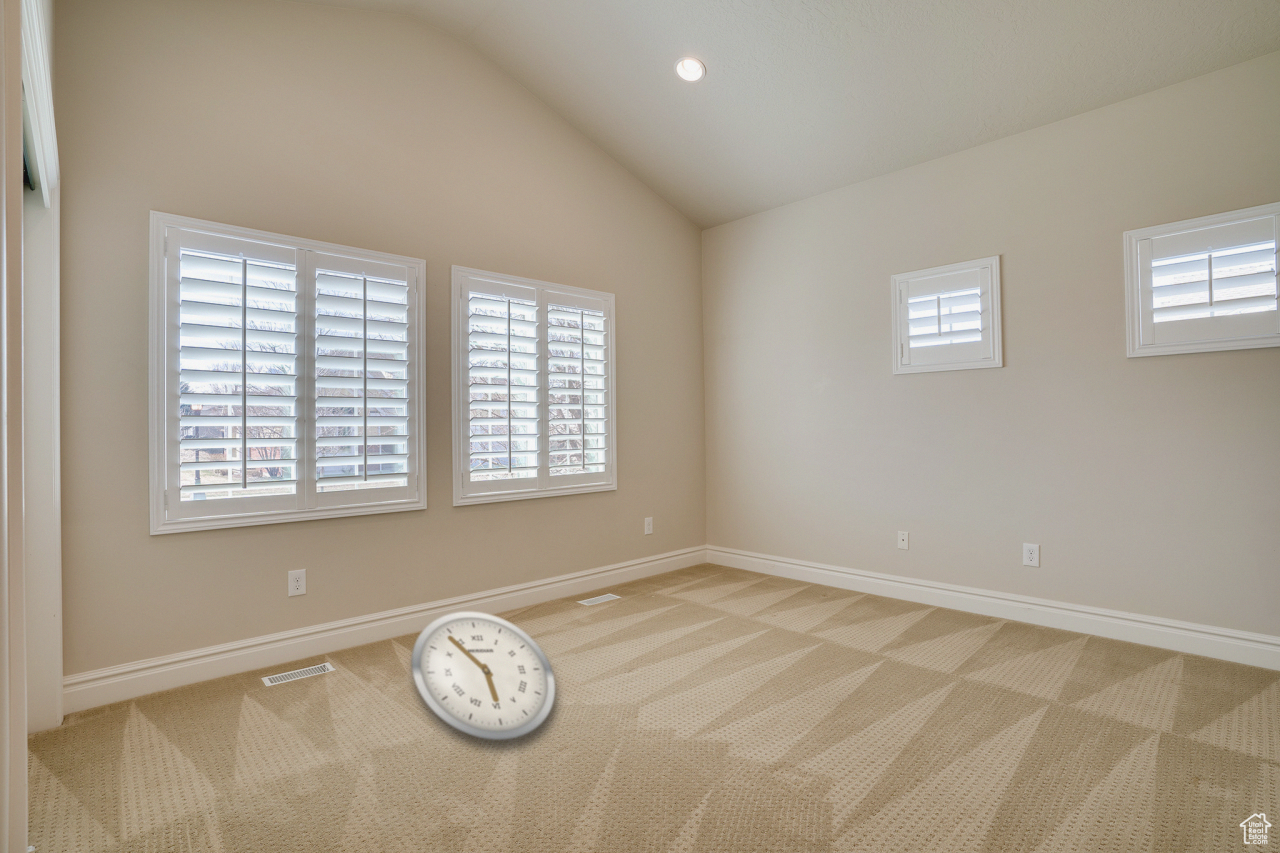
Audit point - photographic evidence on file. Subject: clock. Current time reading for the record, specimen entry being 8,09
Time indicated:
5,54
